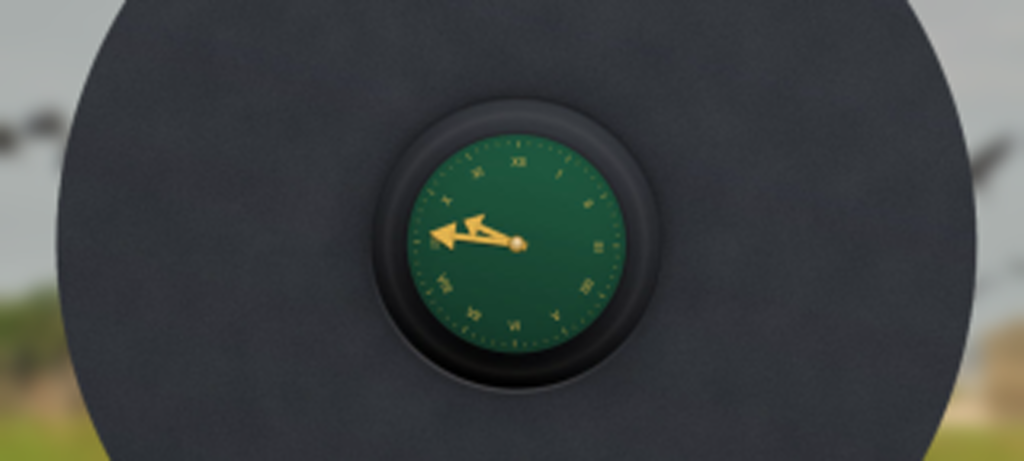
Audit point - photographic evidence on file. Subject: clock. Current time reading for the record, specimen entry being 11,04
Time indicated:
9,46
